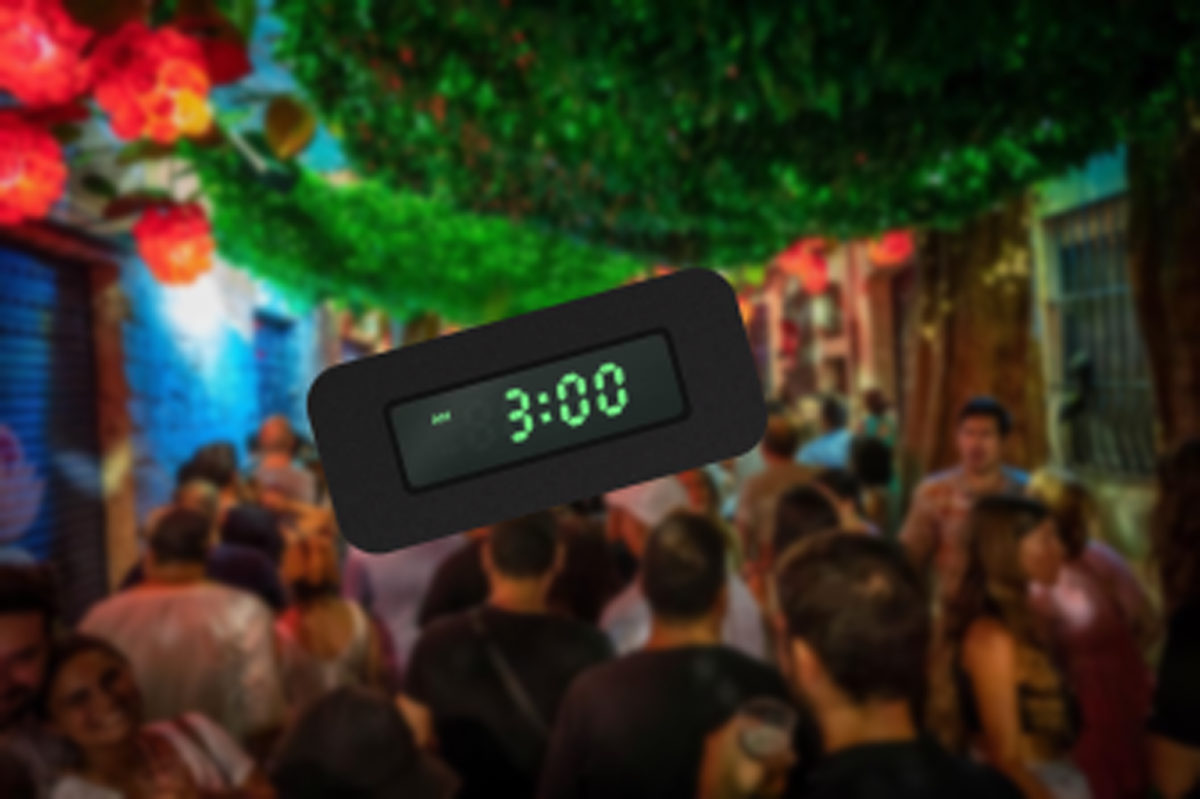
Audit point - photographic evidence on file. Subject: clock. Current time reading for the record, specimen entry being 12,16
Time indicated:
3,00
